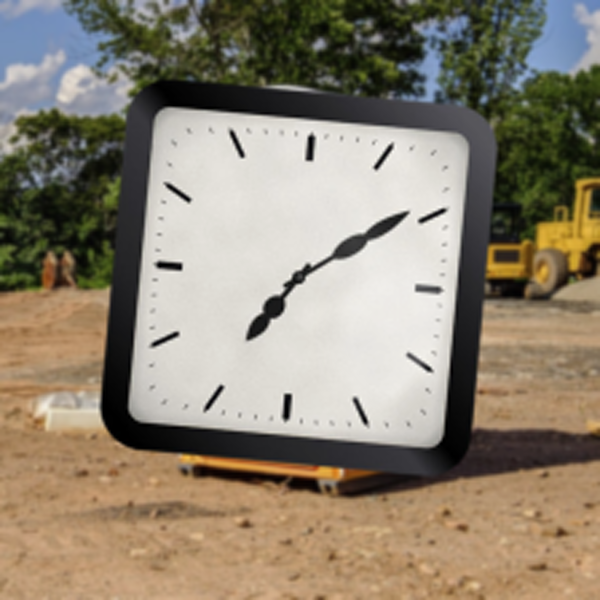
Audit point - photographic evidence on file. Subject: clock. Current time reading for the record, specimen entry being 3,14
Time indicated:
7,09
